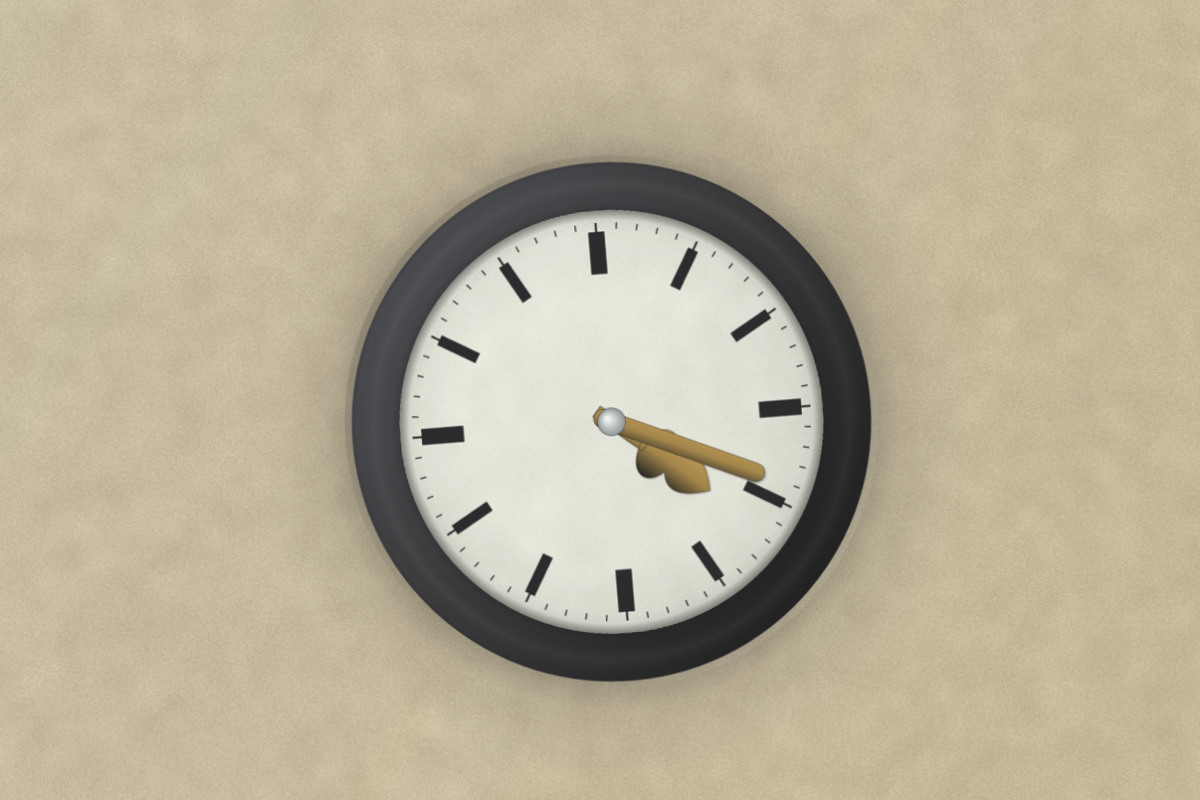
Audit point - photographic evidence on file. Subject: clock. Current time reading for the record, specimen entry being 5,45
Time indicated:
4,19
